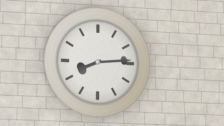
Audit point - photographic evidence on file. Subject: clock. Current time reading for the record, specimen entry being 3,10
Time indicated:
8,14
